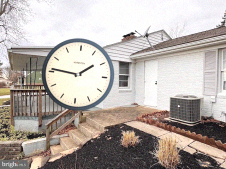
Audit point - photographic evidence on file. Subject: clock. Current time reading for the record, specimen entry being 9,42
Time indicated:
1,46
